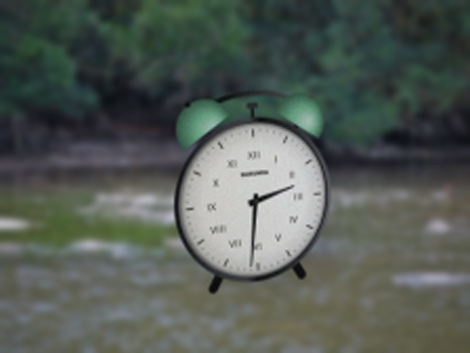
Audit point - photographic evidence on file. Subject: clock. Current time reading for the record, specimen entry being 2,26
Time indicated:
2,31
